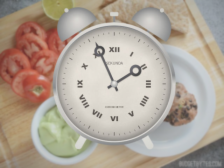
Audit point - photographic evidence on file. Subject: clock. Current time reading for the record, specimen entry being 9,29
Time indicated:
1,56
